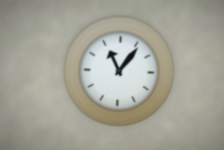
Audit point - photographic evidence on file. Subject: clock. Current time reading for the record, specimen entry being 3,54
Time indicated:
11,06
